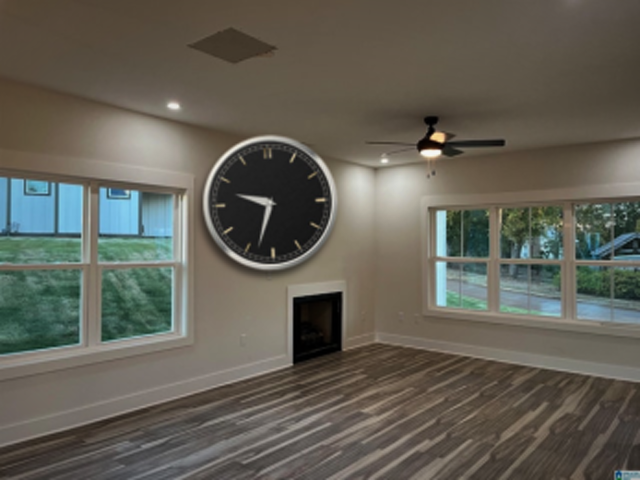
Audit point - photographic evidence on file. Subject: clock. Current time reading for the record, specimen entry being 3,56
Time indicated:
9,33
